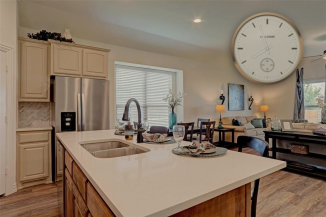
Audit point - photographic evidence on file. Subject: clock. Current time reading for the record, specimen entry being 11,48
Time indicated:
7,57
